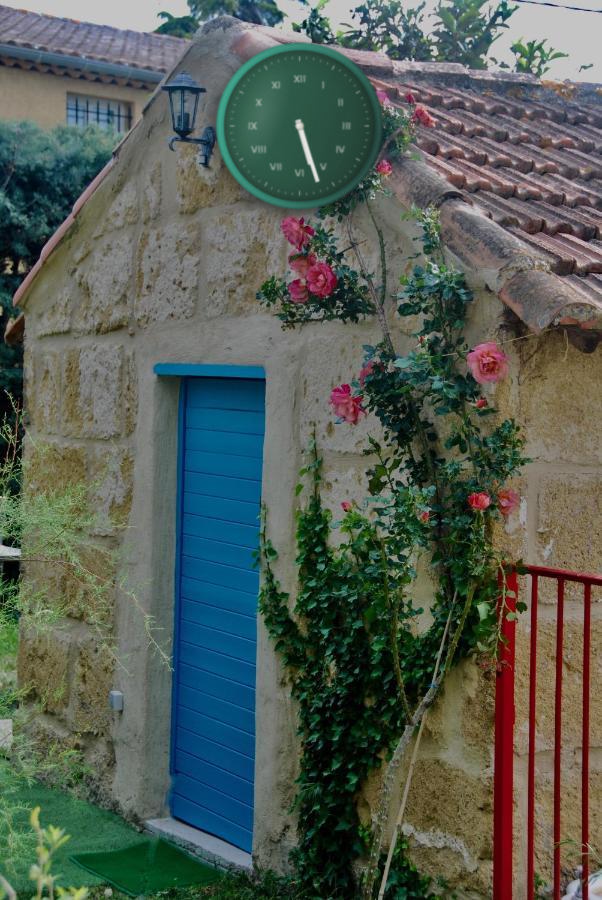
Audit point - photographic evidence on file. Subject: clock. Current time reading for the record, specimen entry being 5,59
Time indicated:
5,27
